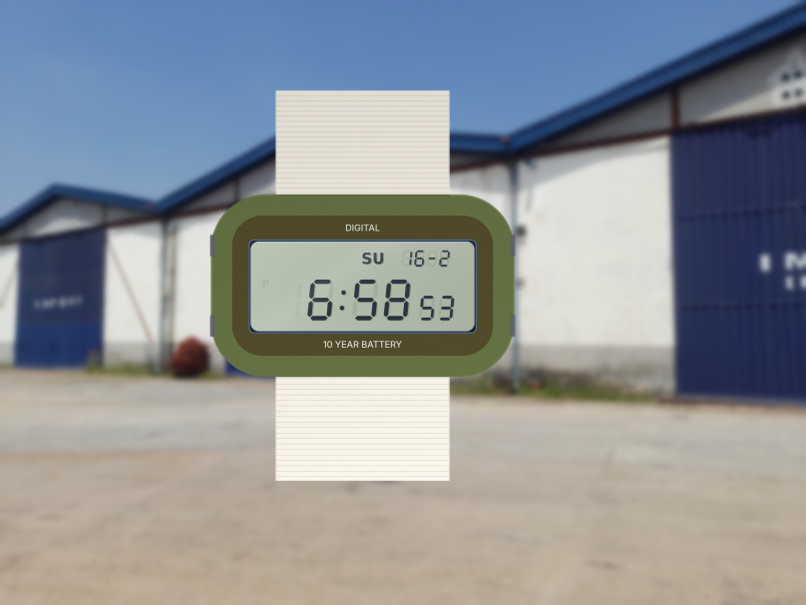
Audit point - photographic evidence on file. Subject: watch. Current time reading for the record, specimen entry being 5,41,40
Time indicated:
6,58,53
